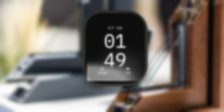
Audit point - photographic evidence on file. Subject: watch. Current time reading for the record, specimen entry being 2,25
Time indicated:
1,49
